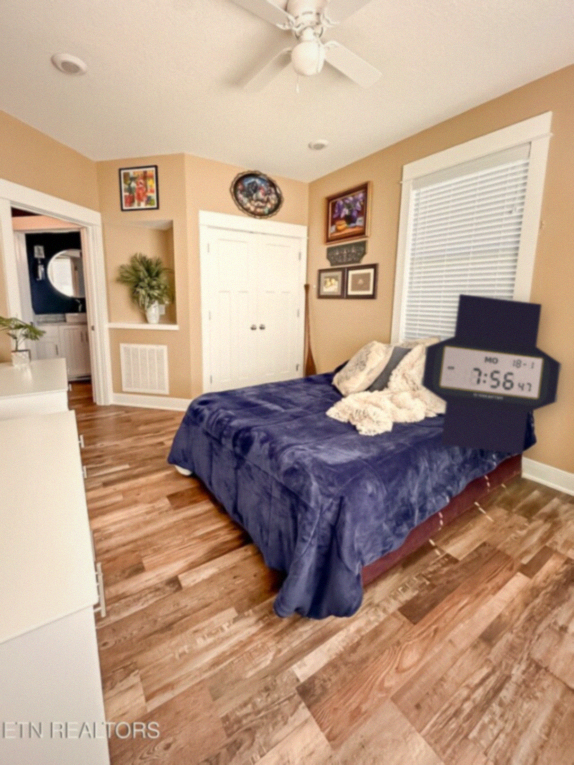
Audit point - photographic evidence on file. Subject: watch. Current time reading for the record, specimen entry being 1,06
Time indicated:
7,56
